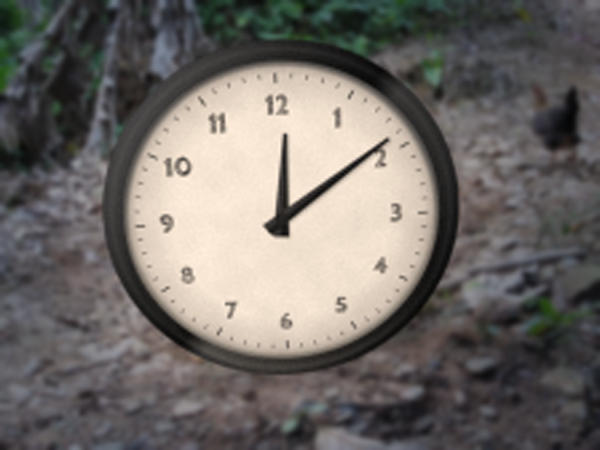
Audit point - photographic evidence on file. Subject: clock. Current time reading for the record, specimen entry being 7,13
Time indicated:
12,09
